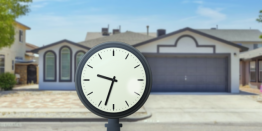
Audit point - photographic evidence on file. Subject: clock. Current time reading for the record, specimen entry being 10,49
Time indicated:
9,33
